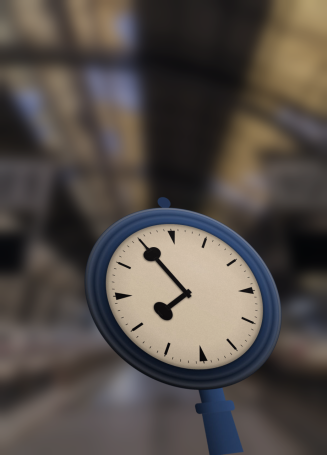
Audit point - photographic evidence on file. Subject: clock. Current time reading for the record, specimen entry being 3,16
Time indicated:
7,55
